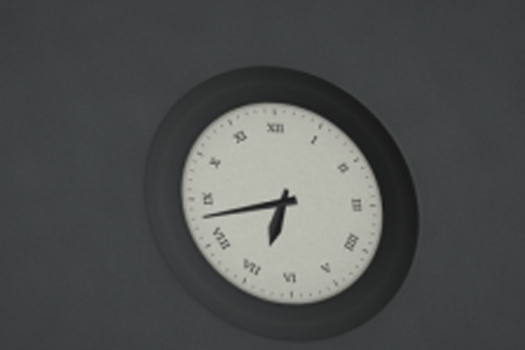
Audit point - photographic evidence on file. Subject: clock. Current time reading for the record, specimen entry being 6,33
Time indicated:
6,43
